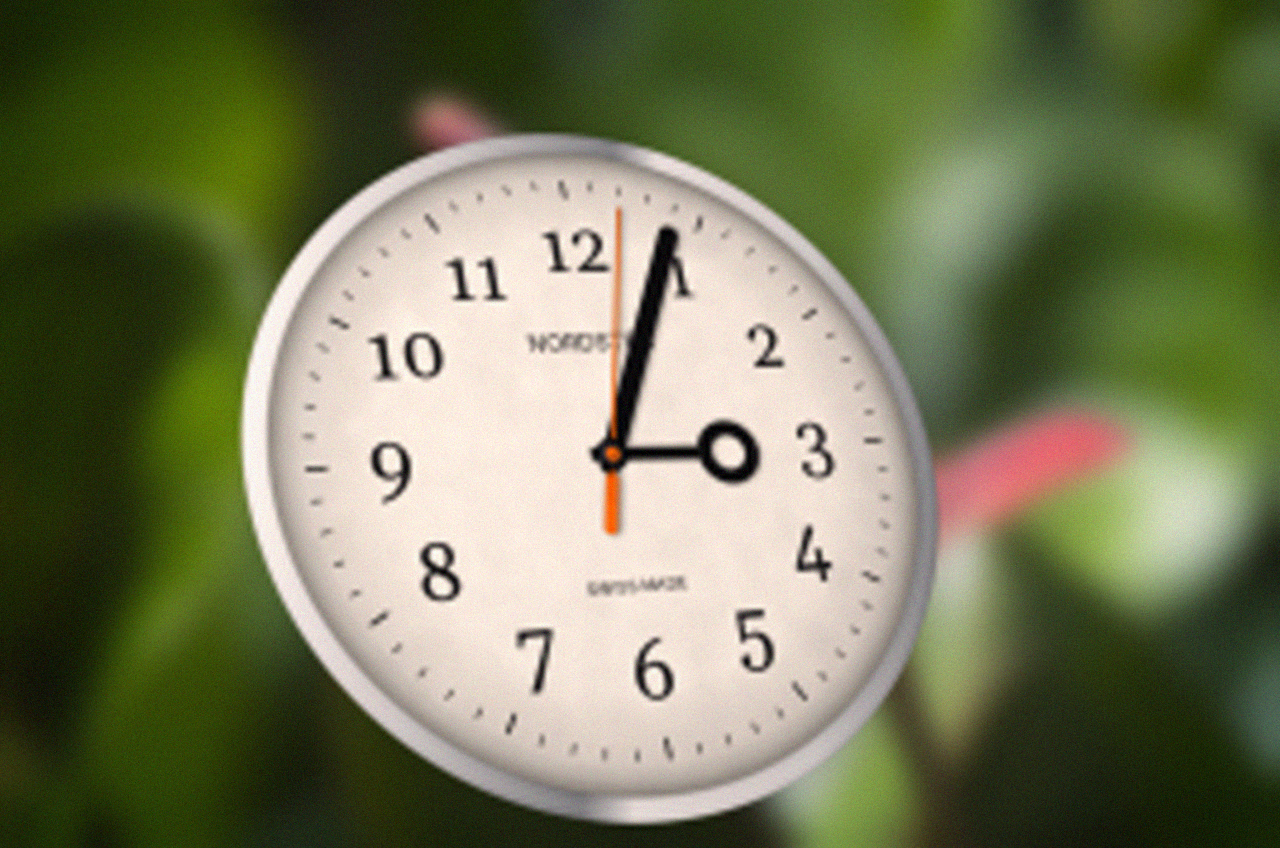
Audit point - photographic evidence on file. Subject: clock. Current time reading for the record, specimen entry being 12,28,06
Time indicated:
3,04,02
